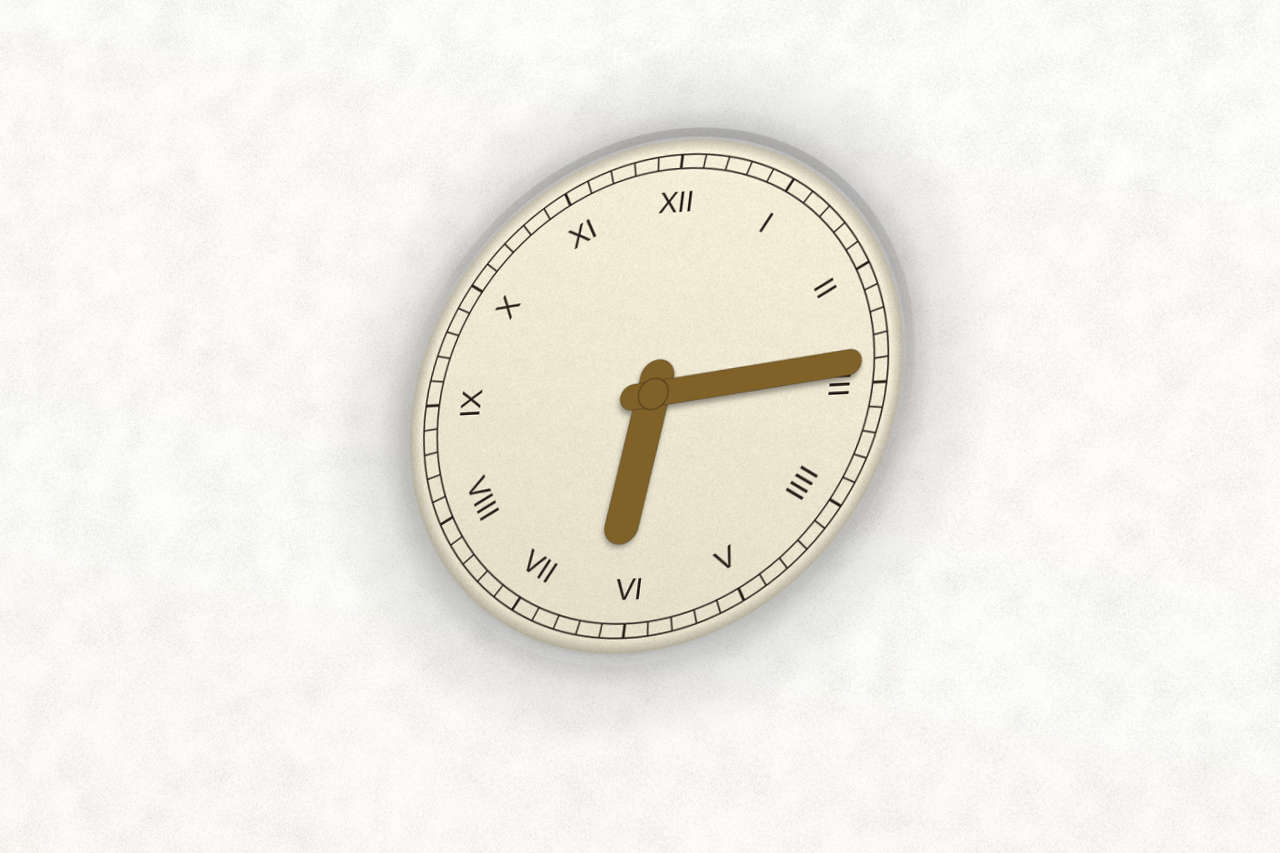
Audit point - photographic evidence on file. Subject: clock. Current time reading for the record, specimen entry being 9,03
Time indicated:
6,14
